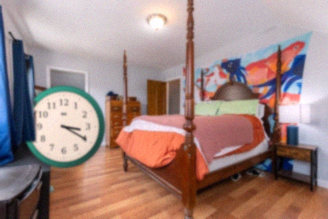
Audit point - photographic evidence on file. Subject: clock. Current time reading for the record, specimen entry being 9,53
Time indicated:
3,20
